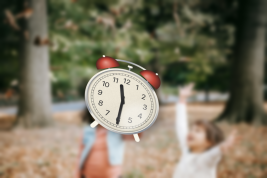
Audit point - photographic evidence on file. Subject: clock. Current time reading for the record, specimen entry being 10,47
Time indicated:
11,30
